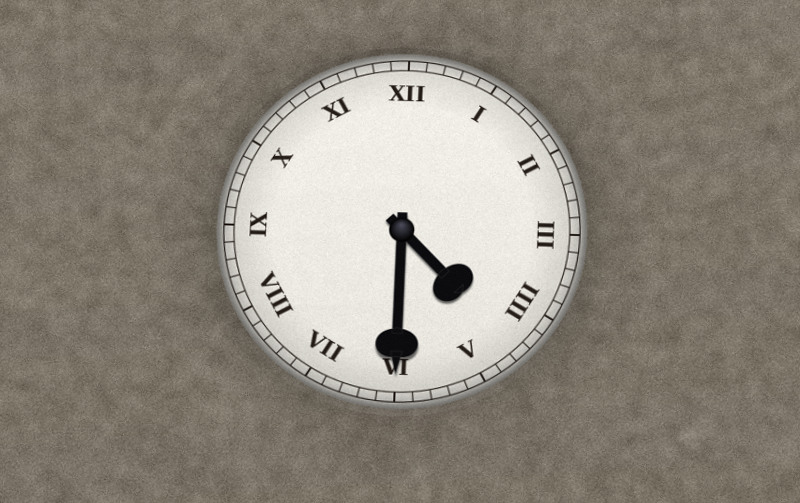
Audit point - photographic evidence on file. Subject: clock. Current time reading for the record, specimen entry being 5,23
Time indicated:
4,30
